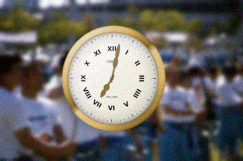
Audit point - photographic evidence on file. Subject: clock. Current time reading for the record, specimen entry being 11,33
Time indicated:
7,02
